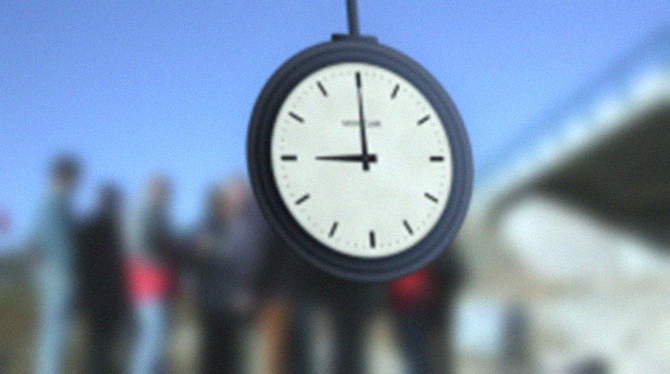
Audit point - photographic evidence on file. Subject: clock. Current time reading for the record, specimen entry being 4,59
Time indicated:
9,00
